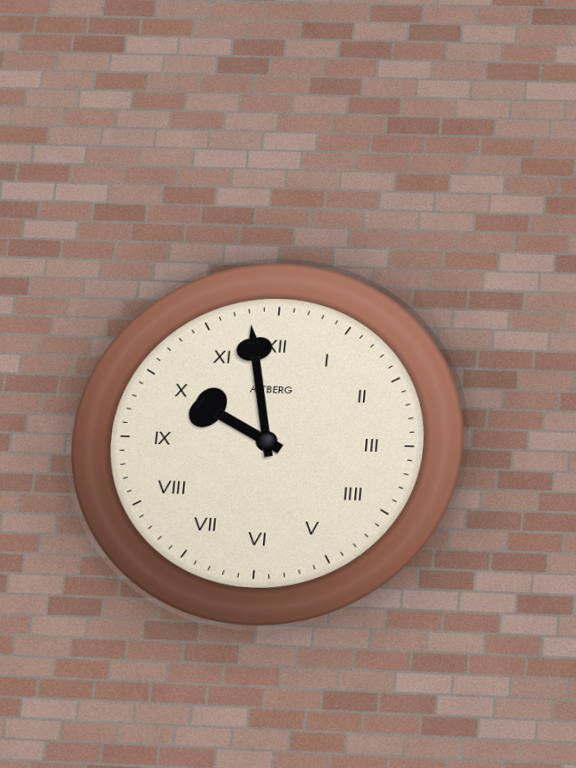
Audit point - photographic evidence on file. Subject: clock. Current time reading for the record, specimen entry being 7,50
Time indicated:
9,58
